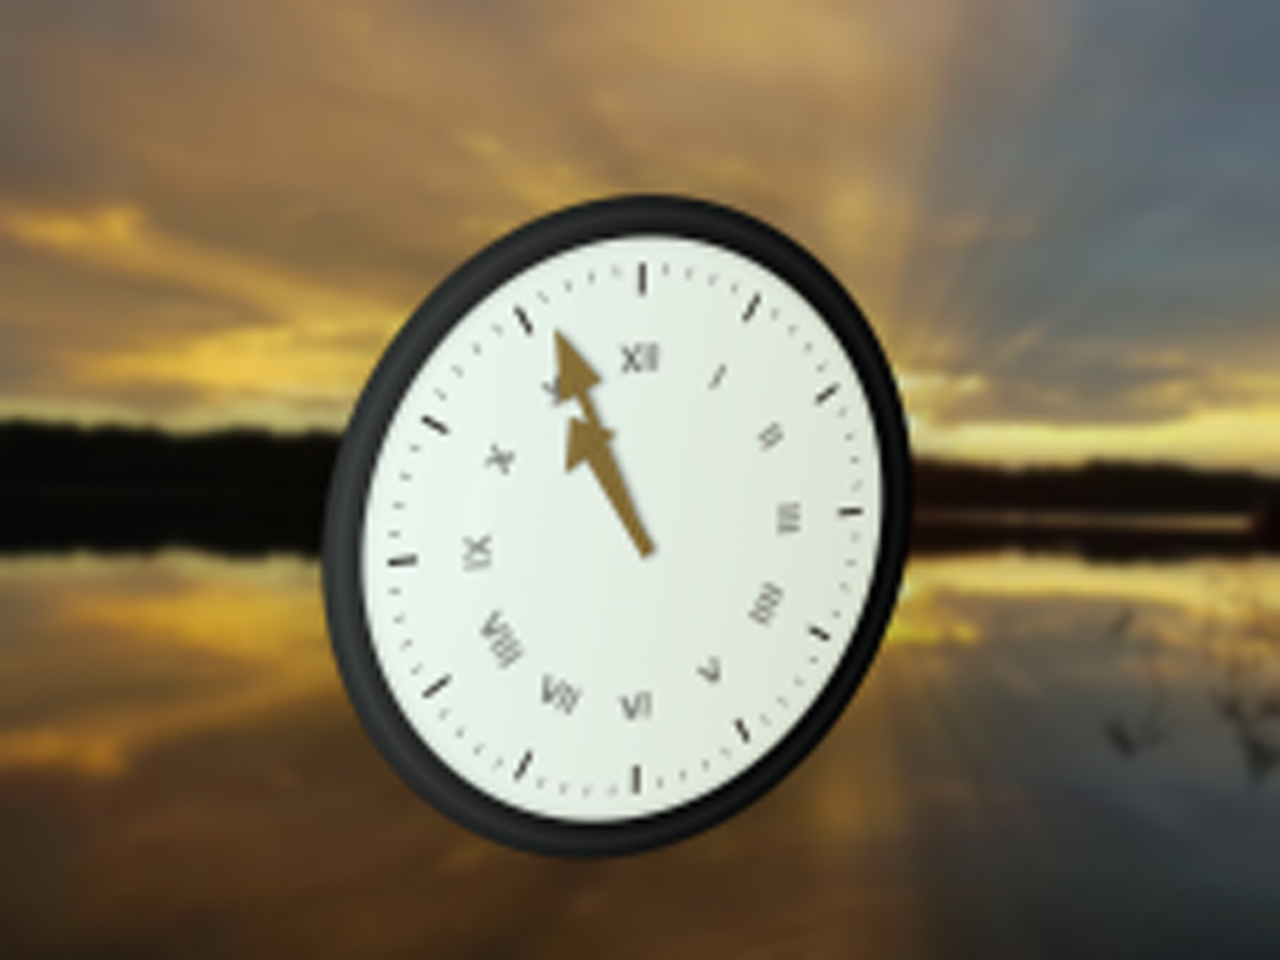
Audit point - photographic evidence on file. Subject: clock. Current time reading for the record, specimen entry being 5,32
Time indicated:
10,56
